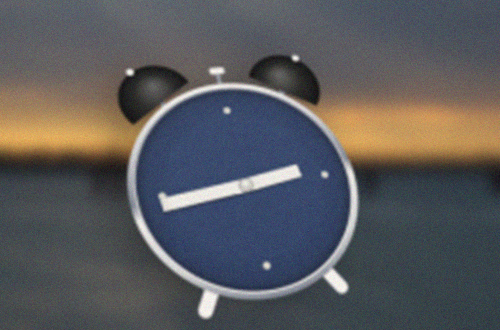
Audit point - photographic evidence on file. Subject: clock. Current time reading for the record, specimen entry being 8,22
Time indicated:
2,44
